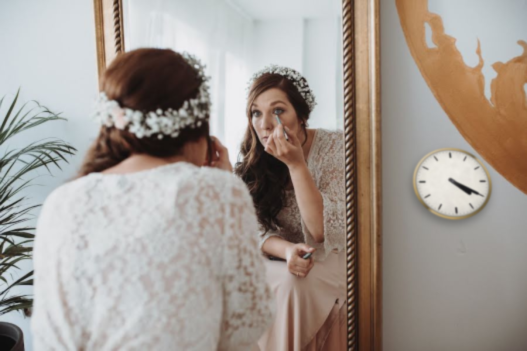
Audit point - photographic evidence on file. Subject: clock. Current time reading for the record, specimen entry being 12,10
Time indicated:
4,20
